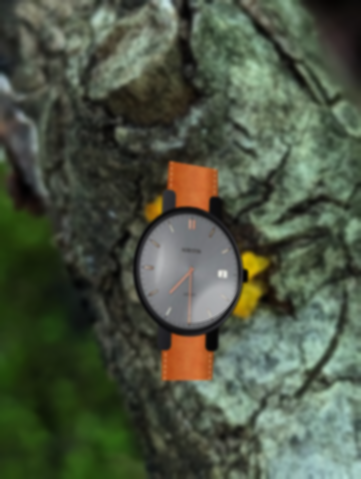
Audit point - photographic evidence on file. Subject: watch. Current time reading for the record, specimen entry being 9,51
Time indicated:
7,30
